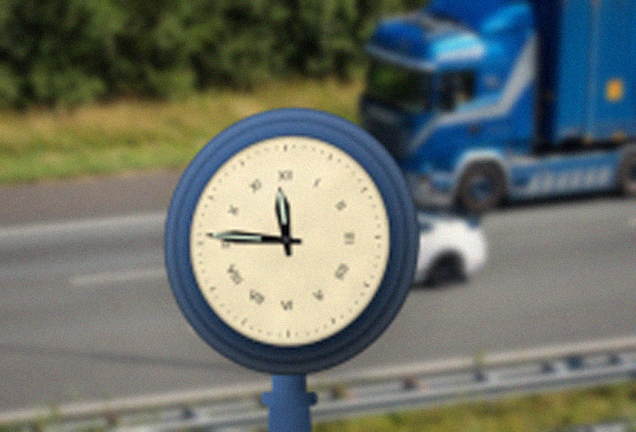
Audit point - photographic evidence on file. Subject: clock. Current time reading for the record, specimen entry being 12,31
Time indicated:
11,46
